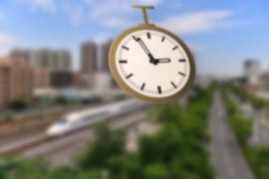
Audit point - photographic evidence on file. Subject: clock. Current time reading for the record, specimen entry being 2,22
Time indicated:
2,56
